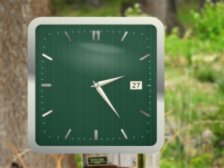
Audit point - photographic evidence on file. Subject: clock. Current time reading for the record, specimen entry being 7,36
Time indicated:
2,24
